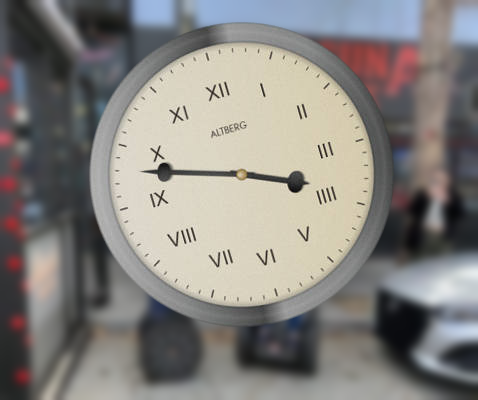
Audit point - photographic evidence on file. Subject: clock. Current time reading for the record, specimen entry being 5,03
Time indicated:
3,48
